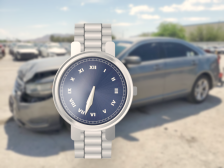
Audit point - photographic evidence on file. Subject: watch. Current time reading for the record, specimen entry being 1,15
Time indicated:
6,33
